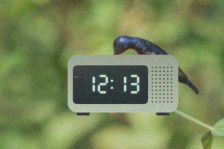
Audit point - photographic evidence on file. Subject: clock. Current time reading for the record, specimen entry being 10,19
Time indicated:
12,13
